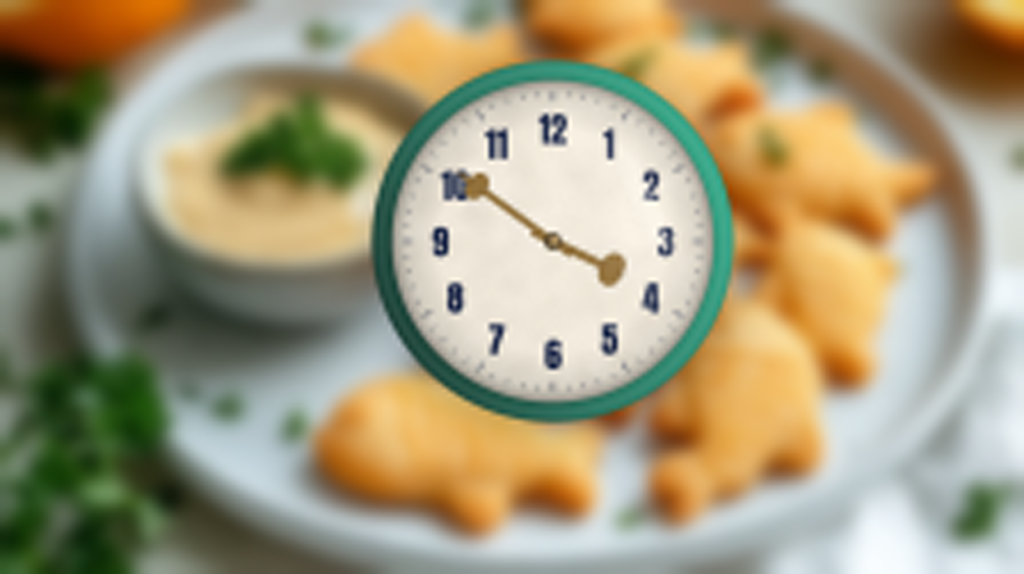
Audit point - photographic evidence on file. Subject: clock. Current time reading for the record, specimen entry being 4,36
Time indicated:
3,51
